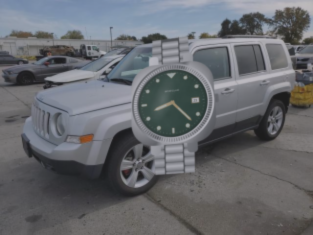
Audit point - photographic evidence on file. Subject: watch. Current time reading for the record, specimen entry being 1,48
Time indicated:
8,23
